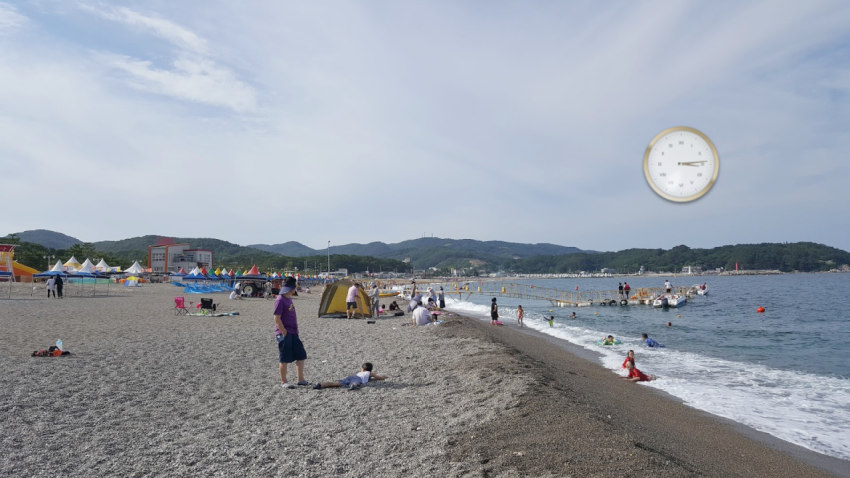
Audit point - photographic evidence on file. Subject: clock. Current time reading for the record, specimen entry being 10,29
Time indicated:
3,14
